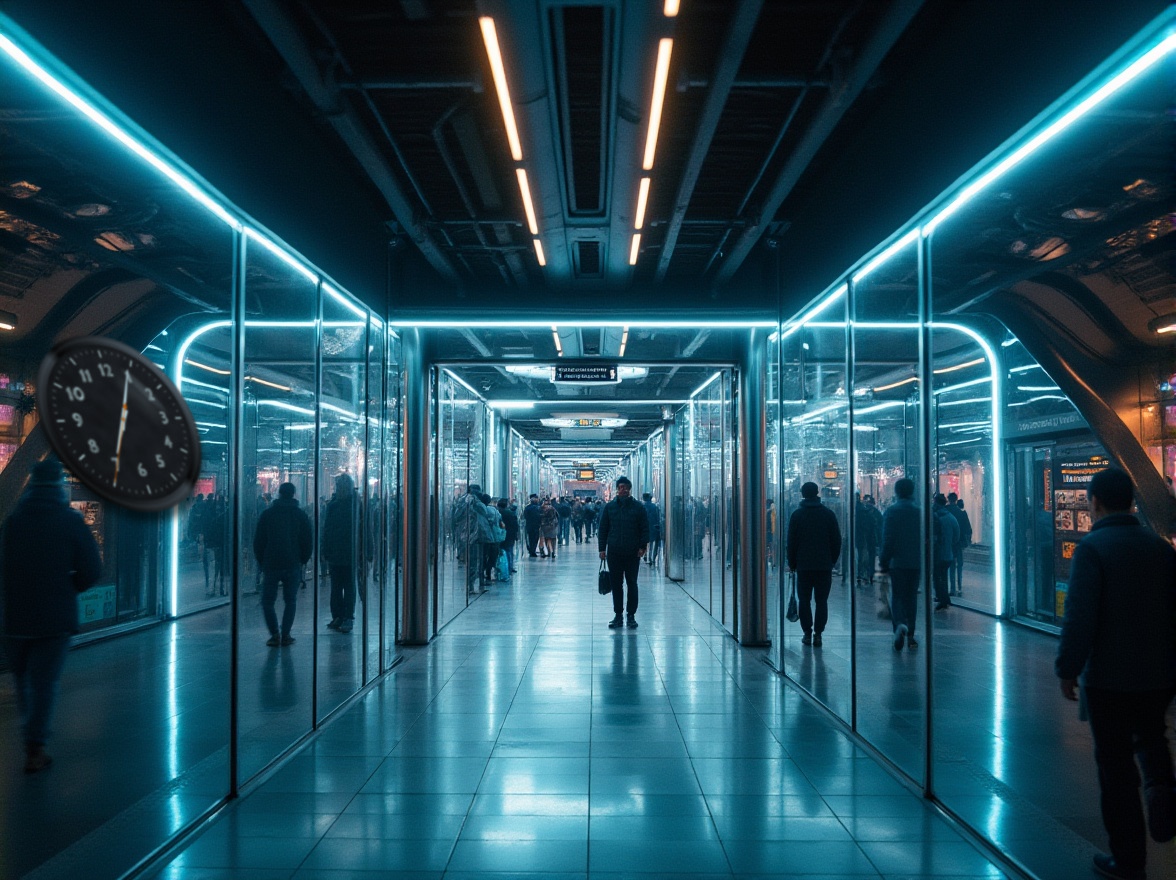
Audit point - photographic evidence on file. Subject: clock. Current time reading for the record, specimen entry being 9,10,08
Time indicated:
7,04,35
